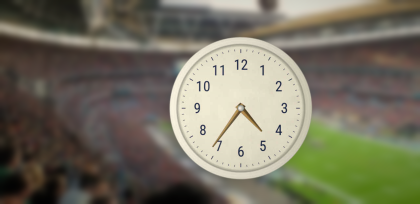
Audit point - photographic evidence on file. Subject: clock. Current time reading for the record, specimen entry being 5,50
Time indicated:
4,36
